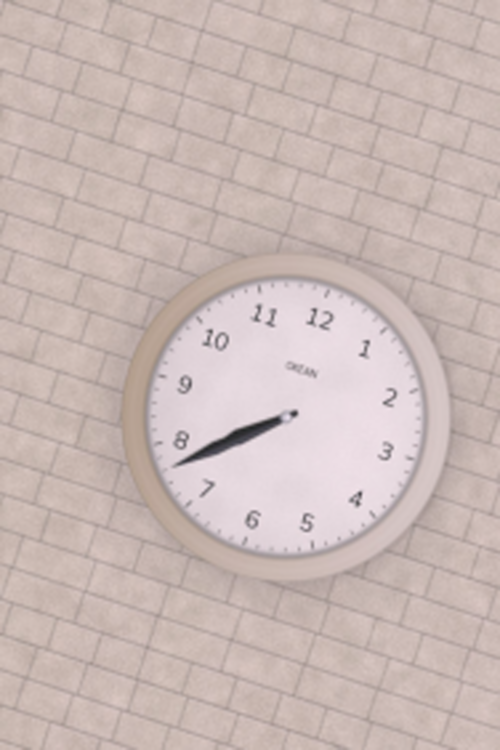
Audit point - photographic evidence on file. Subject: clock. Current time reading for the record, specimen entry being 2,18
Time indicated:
7,38
